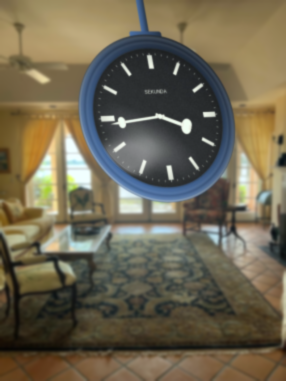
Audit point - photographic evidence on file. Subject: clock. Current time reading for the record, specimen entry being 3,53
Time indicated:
3,44
